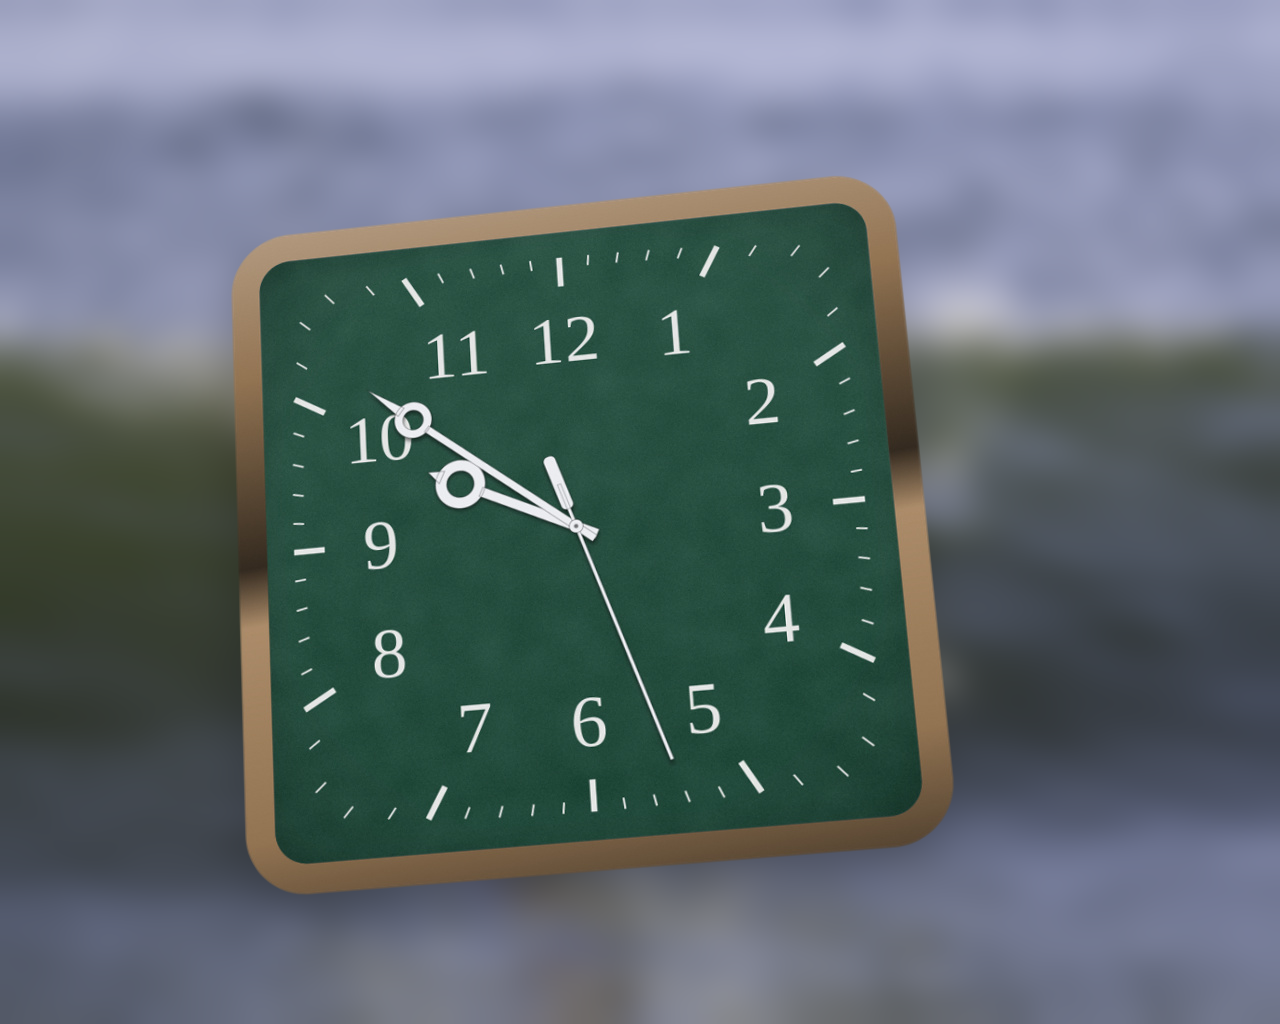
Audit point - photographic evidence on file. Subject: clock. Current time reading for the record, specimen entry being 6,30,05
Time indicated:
9,51,27
